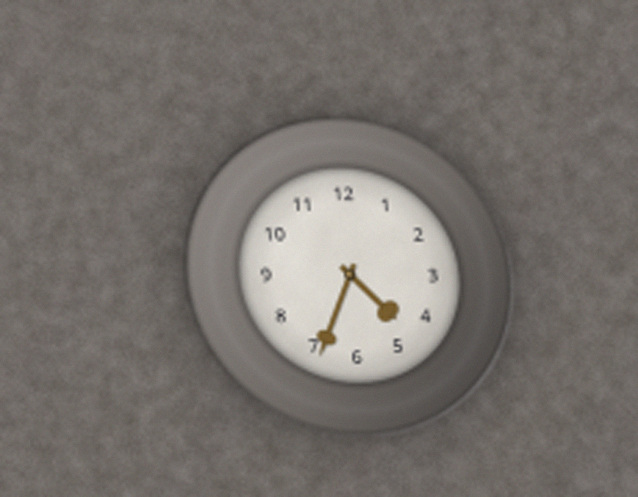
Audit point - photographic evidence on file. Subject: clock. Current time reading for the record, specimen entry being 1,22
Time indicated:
4,34
